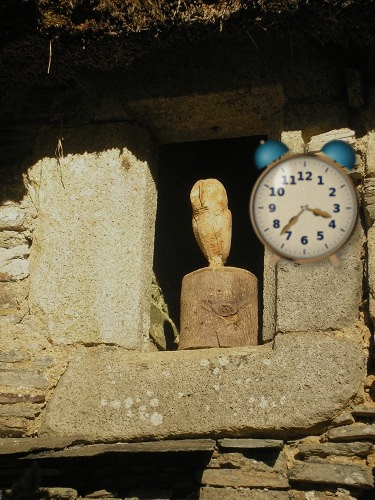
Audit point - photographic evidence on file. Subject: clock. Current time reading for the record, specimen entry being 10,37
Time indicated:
3,37
